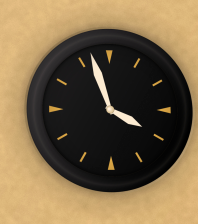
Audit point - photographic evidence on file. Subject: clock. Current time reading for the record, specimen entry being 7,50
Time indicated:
3,57
